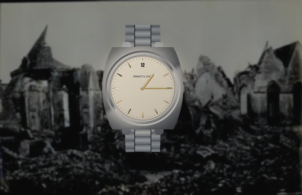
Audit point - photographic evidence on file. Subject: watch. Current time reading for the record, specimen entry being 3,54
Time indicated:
1,15
